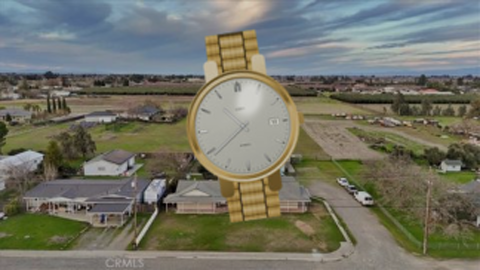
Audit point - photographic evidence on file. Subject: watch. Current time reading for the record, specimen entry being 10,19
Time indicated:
10,39
